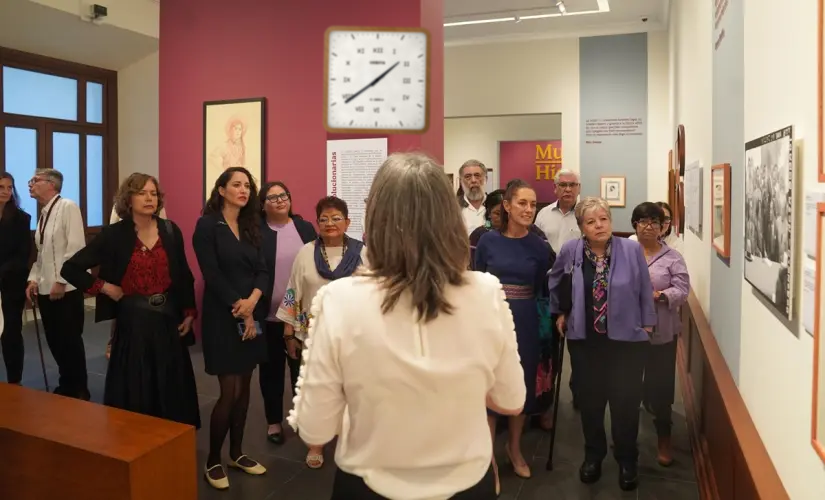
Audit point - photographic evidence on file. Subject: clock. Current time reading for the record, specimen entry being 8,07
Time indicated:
1,39
